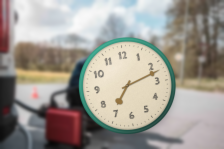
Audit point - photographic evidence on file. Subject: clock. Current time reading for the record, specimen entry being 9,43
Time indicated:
7,12
